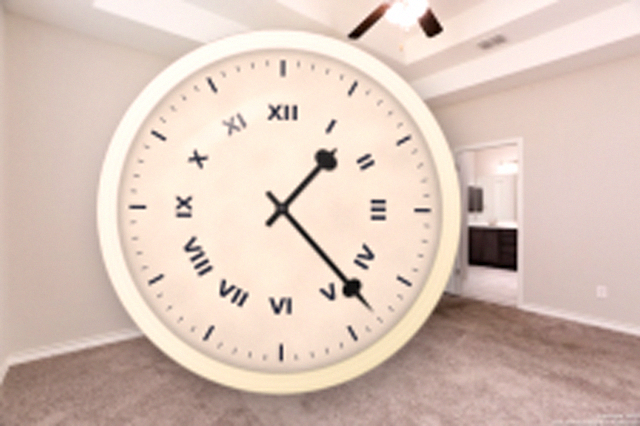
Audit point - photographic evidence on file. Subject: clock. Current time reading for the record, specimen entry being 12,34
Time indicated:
1,23
